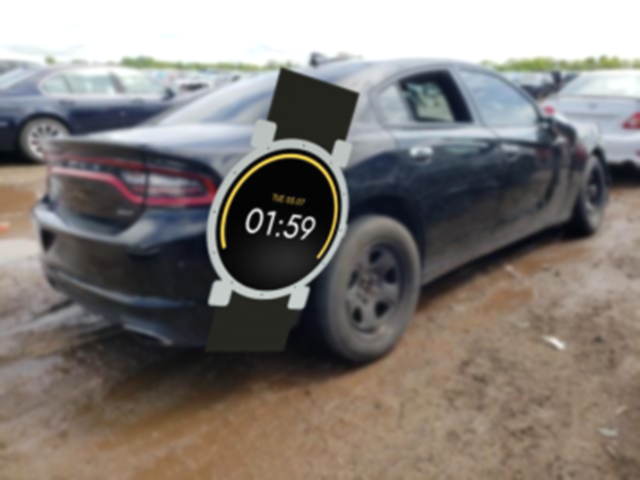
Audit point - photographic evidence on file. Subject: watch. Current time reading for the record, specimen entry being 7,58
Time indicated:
1,59
